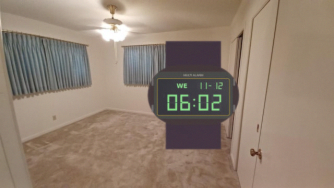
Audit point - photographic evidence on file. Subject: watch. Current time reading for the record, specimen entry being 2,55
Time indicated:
6,02
